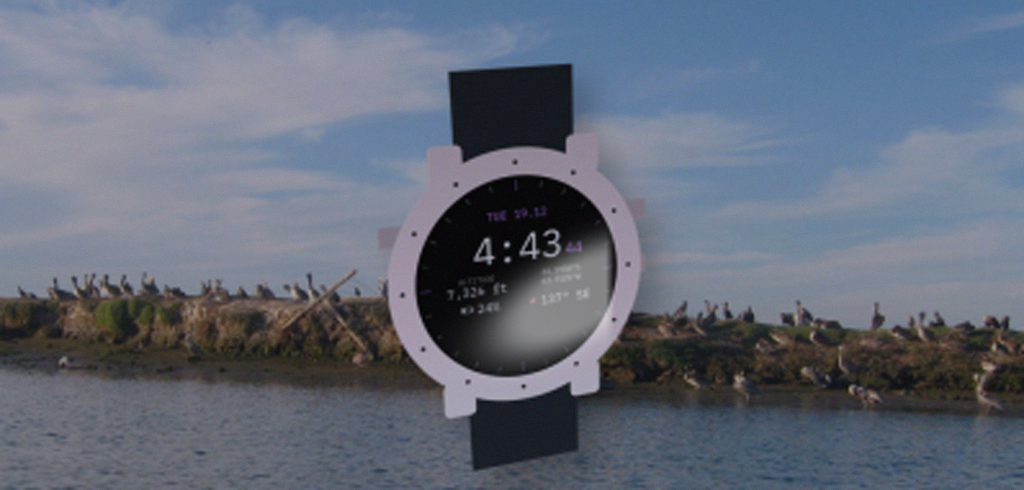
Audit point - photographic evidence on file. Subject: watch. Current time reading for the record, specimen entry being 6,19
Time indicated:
4,43
